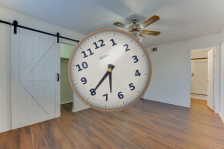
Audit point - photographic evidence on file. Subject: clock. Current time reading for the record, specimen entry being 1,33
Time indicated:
6,40
